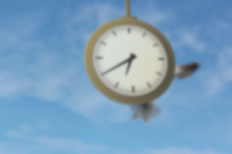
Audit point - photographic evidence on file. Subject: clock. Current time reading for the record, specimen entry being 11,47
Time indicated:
6,40
